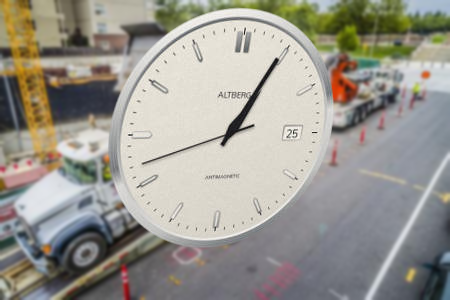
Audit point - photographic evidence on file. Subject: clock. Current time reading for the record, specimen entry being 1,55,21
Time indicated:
1,04,42
